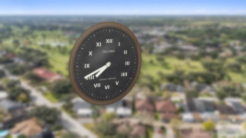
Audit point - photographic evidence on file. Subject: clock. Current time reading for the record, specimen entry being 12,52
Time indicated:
7,41
